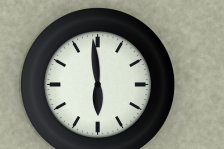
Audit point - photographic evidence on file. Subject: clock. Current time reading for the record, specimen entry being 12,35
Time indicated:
5,59
